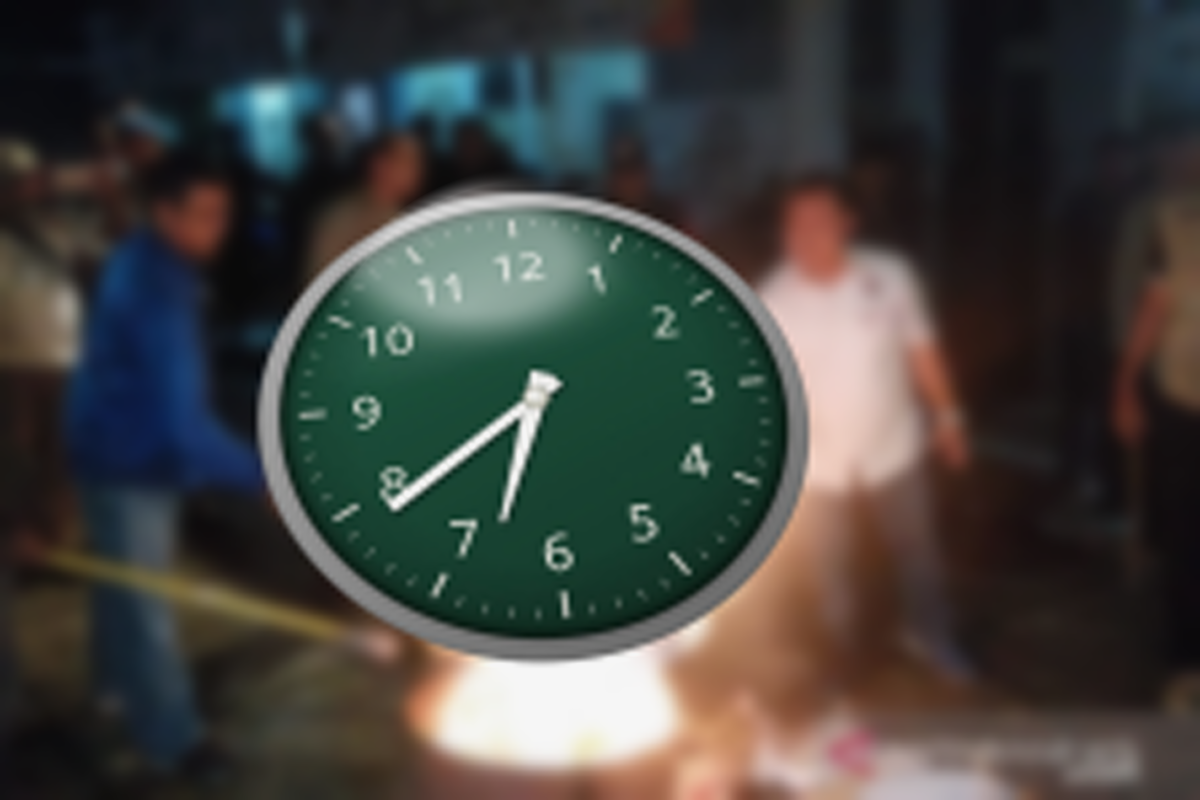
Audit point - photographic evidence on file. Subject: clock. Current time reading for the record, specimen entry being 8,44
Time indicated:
6,39
